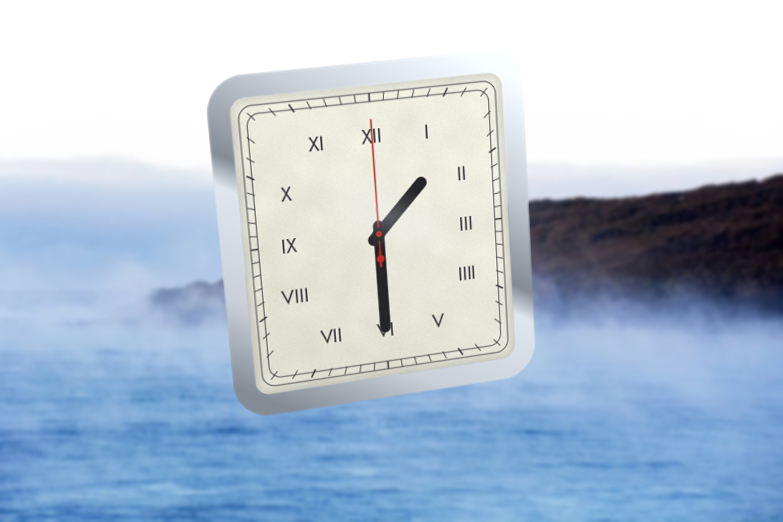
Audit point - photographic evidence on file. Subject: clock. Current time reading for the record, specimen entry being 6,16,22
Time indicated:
1,30,00
